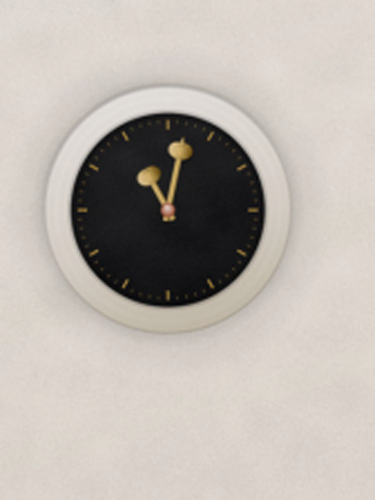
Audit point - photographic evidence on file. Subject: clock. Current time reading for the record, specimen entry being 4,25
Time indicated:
11,02
